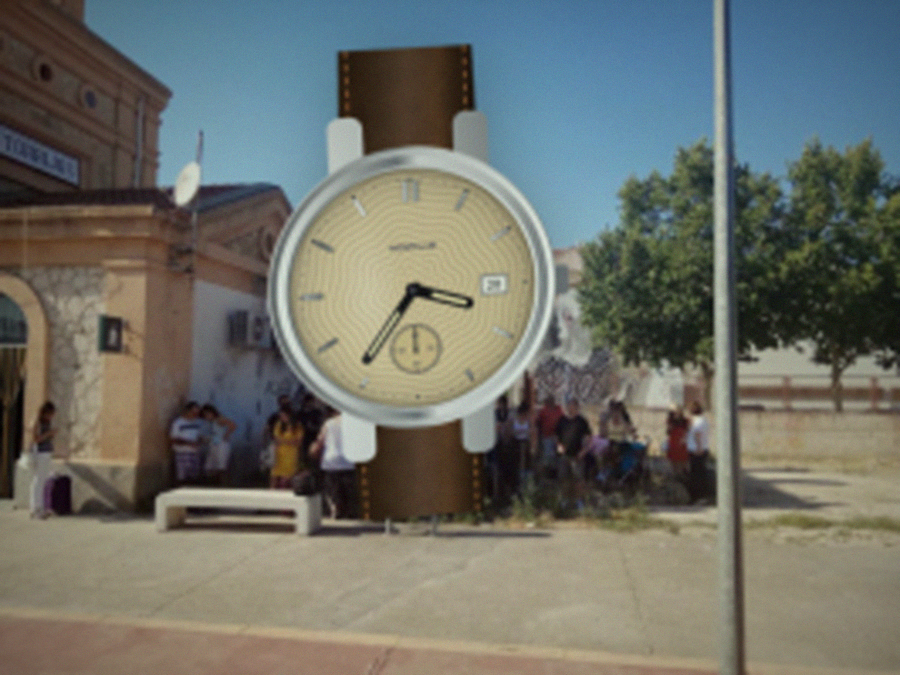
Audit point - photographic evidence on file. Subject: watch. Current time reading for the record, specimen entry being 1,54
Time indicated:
3,36
